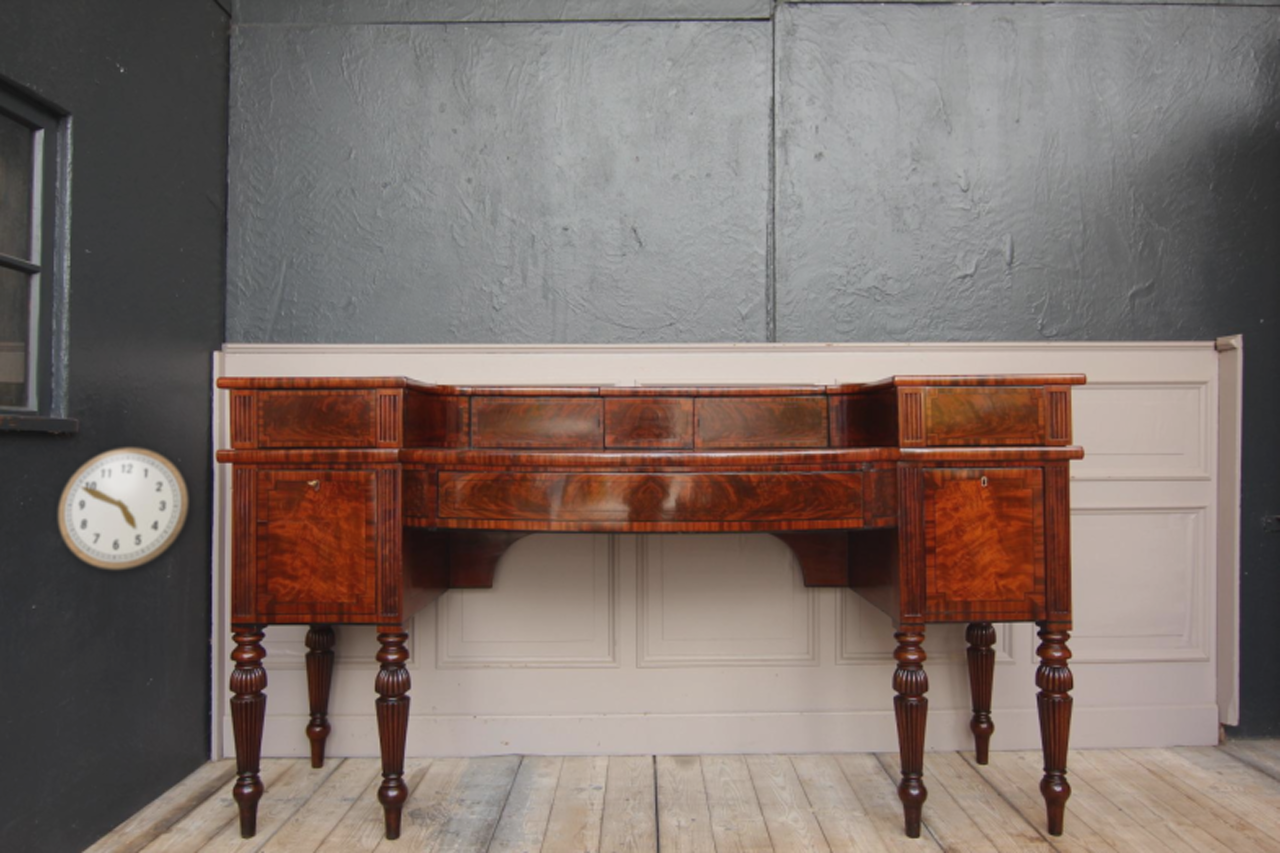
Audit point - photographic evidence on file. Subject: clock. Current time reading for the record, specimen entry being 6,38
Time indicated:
4,49
